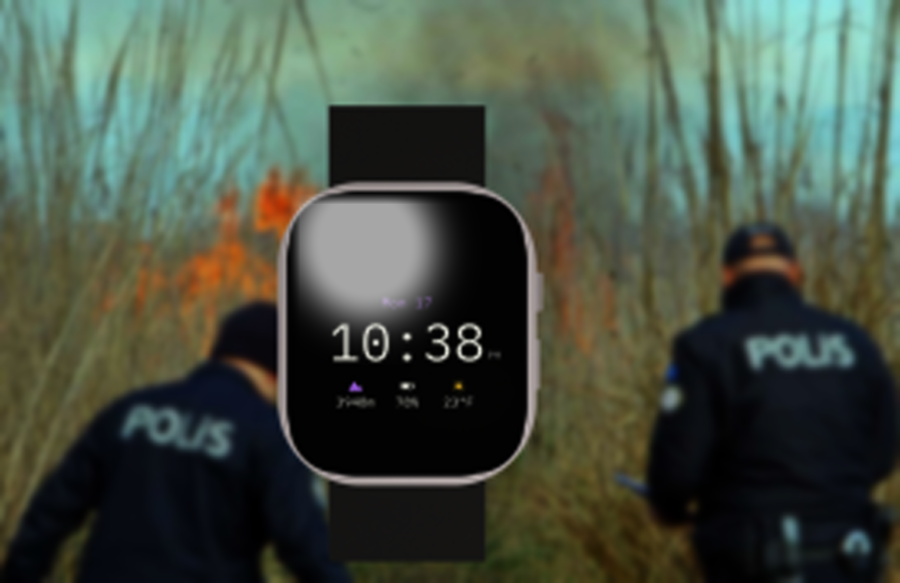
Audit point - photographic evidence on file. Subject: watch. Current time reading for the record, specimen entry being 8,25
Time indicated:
10,38
